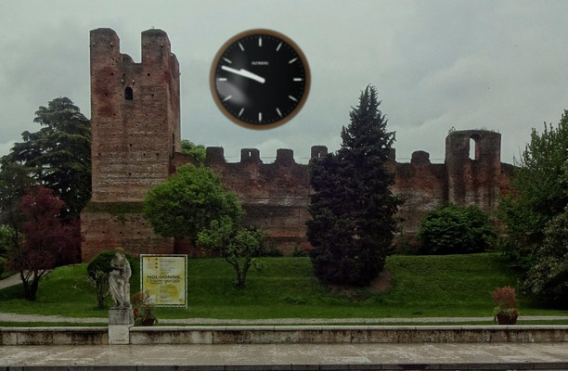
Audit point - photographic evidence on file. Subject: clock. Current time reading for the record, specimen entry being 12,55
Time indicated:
9,48
